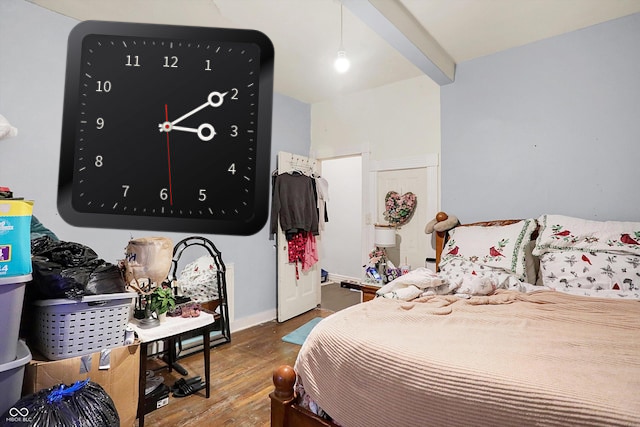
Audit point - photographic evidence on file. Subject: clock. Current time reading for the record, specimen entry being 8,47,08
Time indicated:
3,09,29
